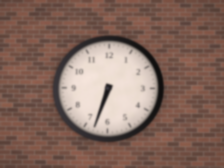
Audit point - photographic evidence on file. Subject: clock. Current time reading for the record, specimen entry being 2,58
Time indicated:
6,33
